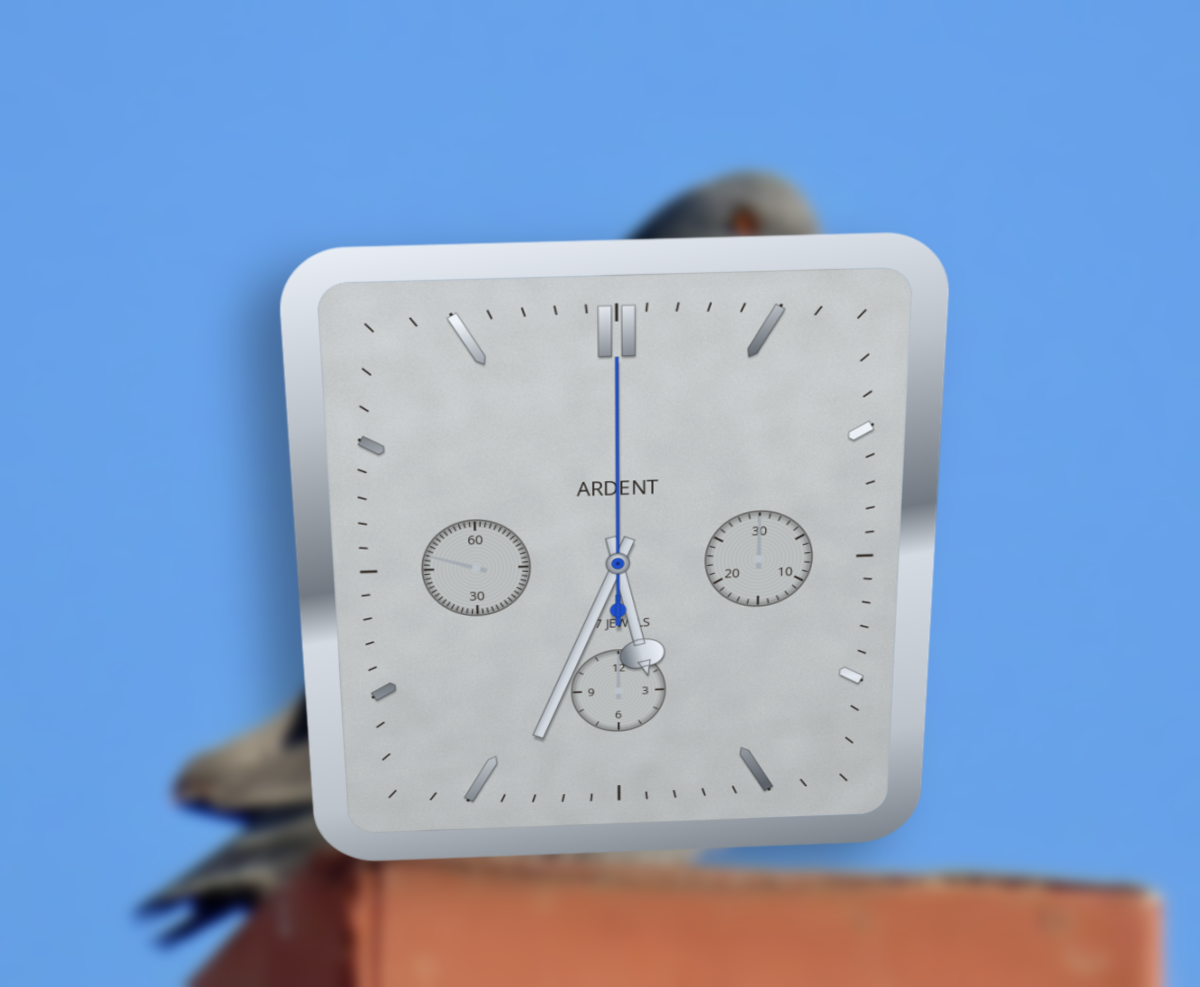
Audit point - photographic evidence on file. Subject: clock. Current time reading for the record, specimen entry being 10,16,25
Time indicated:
5,33,48
